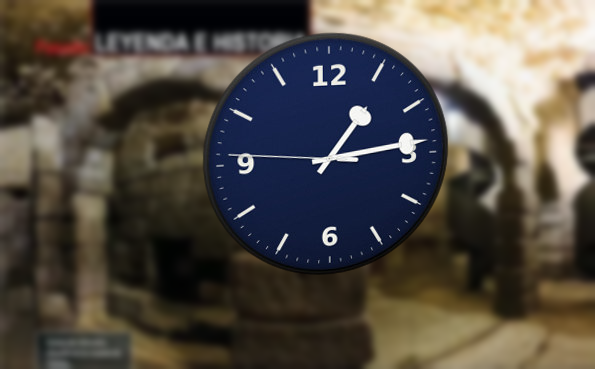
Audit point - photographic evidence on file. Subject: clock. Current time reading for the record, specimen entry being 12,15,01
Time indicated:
1,13,46
